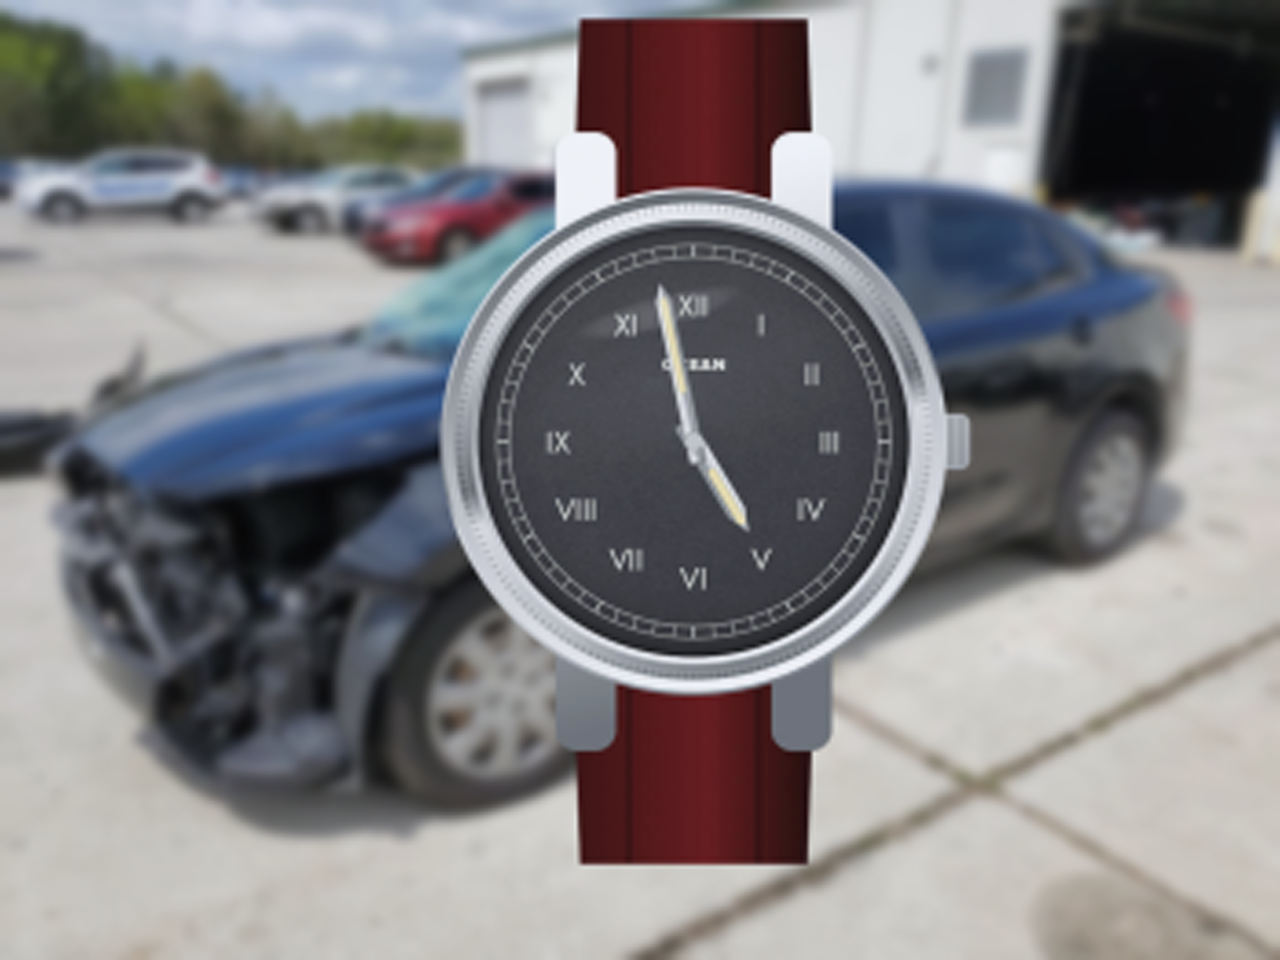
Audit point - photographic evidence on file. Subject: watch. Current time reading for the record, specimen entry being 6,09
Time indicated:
4,58
